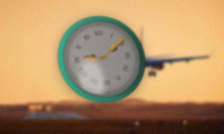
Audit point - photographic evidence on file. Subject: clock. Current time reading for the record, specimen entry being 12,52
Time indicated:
9,09
